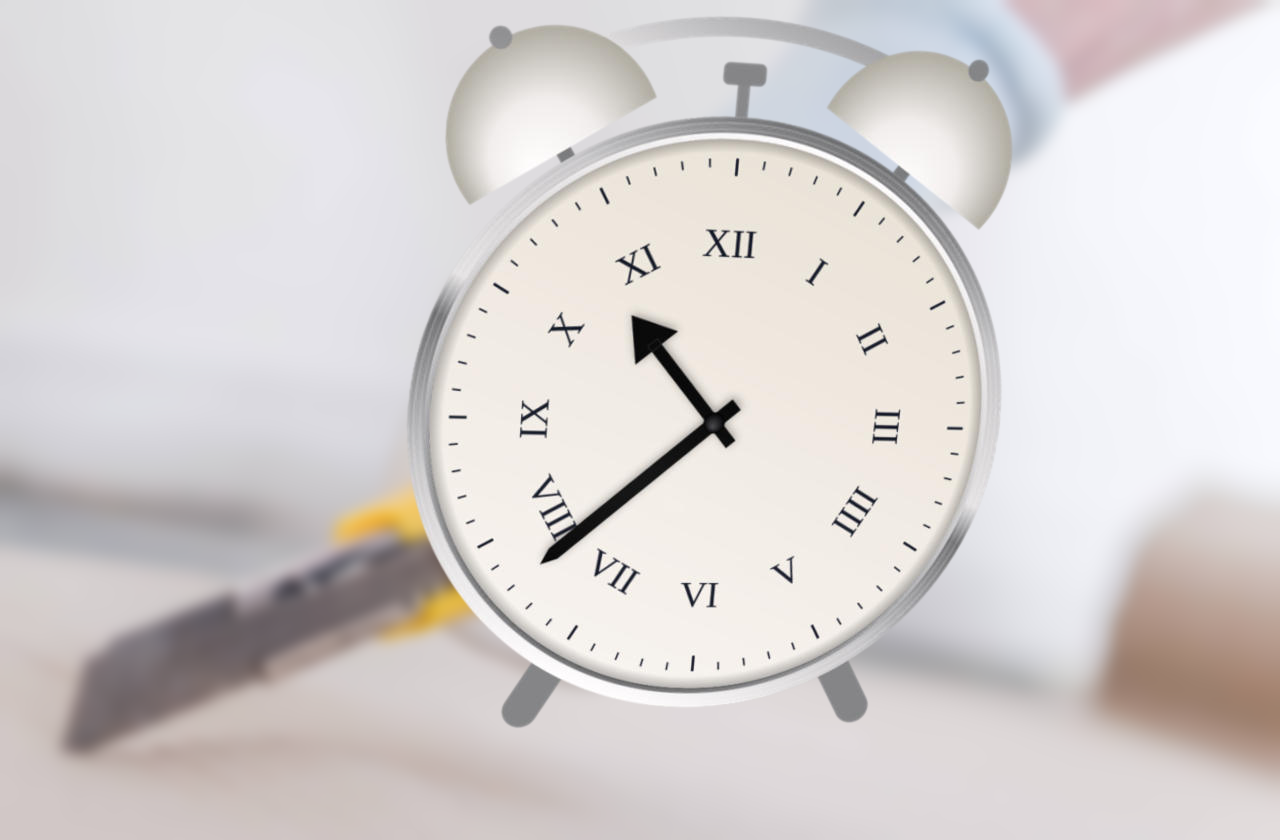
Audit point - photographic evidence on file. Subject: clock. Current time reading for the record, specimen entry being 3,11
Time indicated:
10,38
